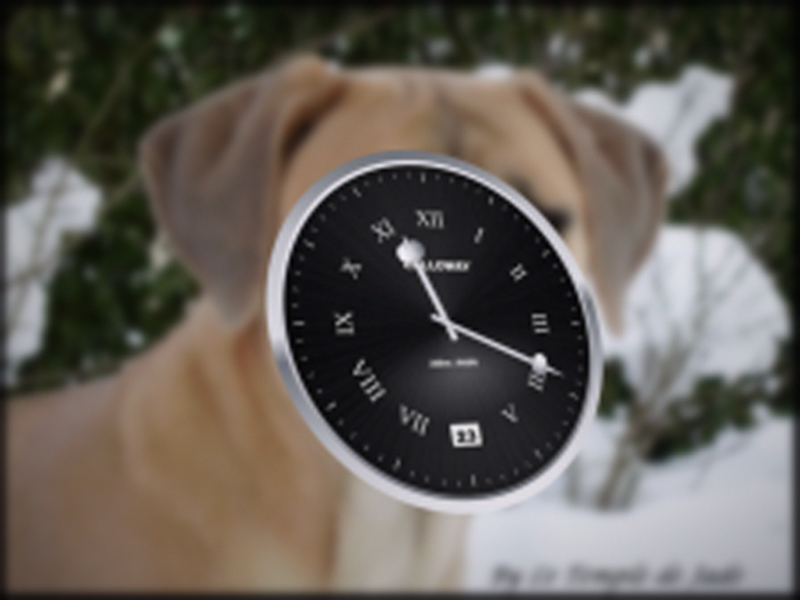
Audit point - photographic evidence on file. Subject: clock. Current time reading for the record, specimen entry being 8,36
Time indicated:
11,19
